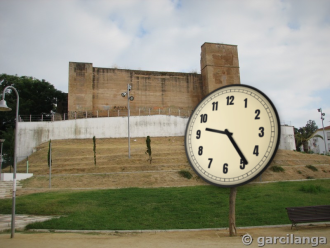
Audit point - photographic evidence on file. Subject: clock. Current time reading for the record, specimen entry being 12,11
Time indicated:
9,24
